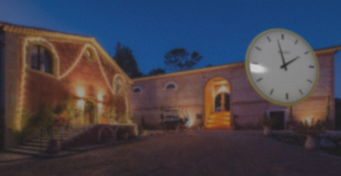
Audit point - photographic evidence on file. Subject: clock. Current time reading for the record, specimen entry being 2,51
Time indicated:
1,58
